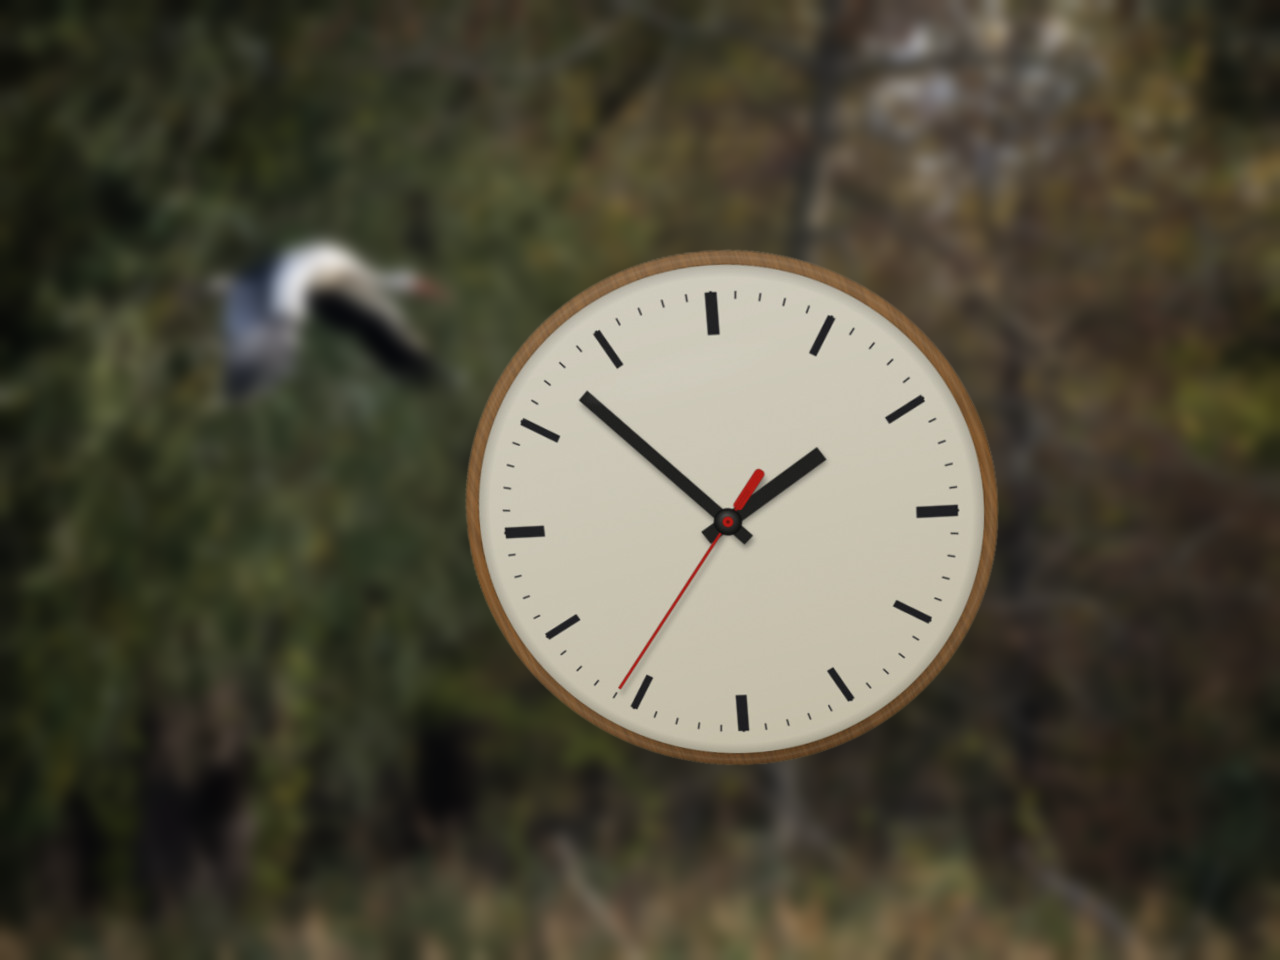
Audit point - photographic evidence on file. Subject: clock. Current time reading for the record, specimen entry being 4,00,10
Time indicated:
1,52,36
